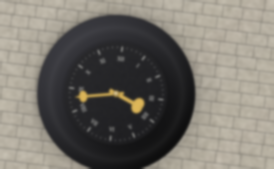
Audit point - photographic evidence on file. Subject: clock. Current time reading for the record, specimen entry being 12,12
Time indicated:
3,43
